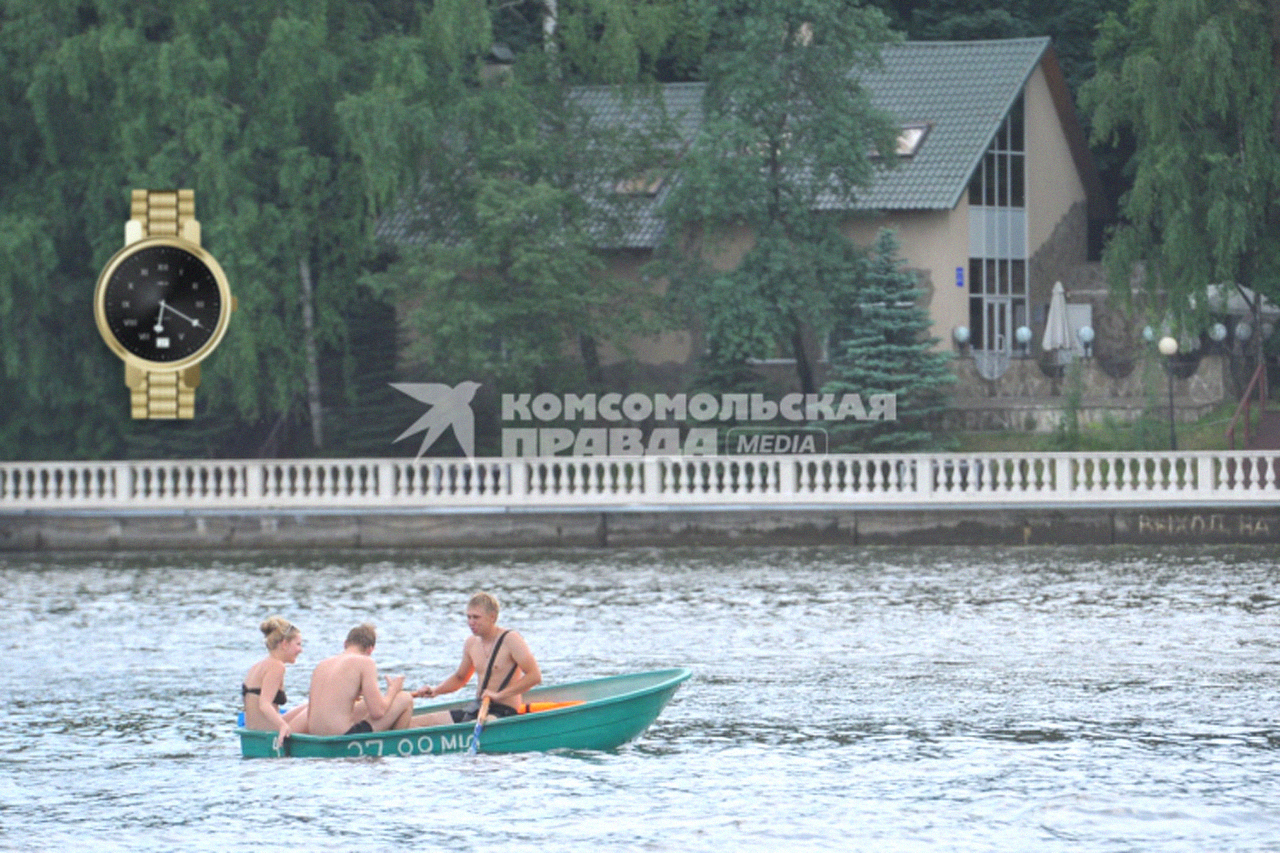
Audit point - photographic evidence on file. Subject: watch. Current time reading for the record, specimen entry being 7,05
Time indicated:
6,20
